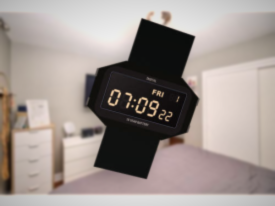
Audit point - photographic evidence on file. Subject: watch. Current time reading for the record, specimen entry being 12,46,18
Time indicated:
7,09,22
